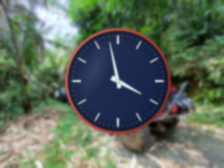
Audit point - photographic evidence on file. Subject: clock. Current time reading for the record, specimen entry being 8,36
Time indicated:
3,58
